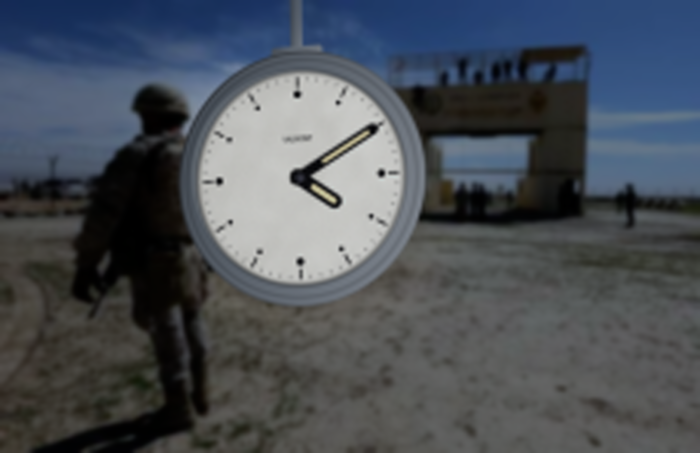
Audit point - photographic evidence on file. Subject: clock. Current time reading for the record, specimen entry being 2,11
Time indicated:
4,10
